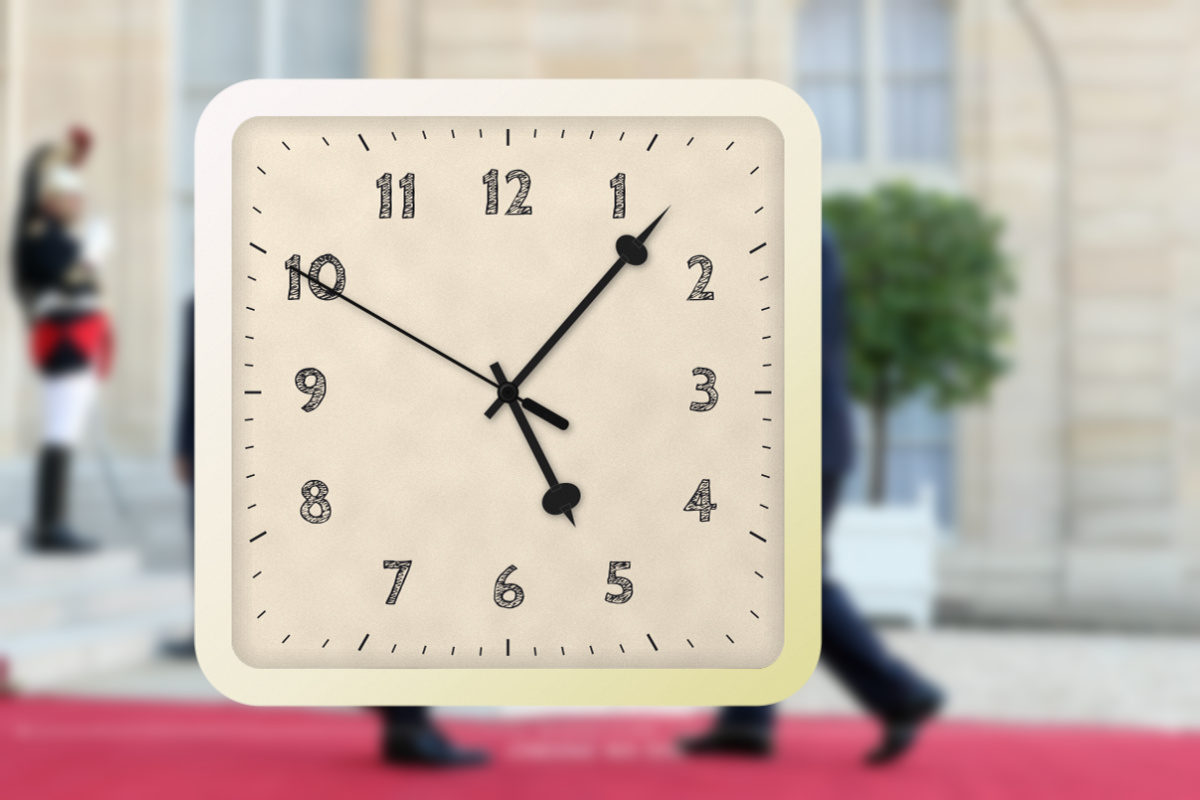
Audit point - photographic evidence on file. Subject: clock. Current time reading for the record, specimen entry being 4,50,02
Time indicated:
5,06,50
